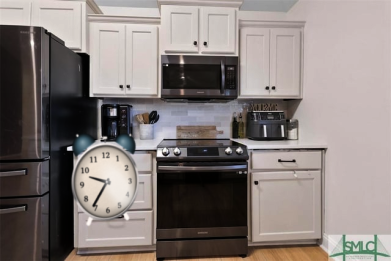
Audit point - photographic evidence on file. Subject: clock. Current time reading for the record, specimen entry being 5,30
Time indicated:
9,36
